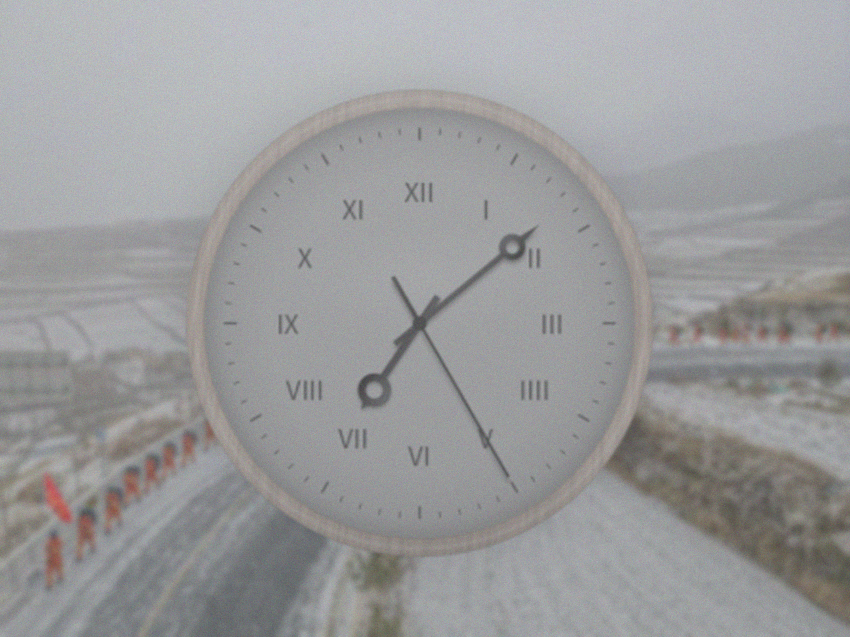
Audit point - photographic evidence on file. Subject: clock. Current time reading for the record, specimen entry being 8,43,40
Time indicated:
7,08,25
